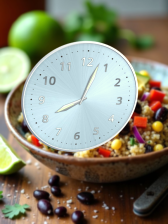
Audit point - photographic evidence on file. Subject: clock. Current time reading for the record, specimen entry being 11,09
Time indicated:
8,03
